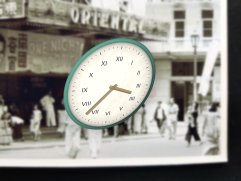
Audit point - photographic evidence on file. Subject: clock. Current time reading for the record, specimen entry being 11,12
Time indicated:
3,37
